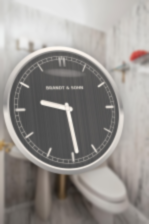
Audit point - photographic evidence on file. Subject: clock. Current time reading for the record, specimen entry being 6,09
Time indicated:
9,29
